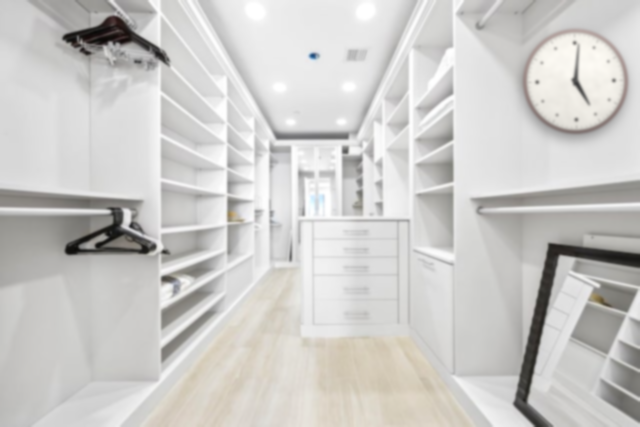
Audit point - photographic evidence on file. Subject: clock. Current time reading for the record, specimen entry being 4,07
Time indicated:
5,01
